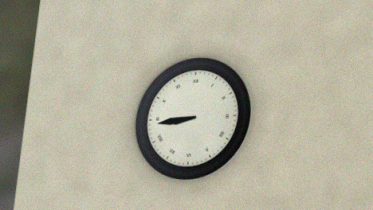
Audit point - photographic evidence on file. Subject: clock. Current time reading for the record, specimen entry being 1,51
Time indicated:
8,44
